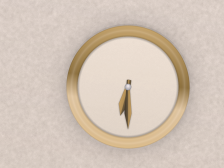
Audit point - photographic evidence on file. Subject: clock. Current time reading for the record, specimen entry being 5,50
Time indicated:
6,30
